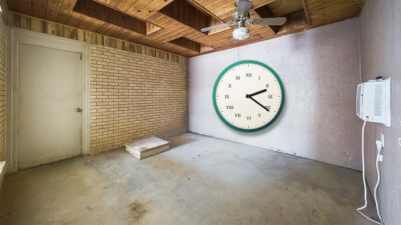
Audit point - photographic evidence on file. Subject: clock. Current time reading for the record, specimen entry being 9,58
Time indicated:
2,21
